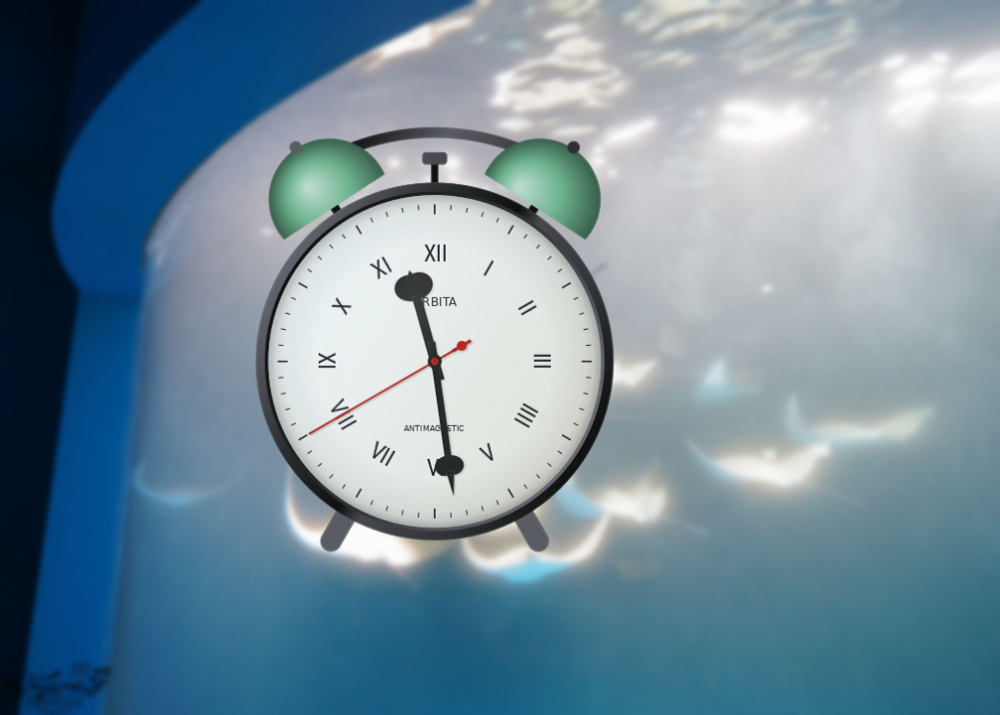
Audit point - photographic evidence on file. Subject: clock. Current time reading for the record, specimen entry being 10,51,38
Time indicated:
11,28,40
